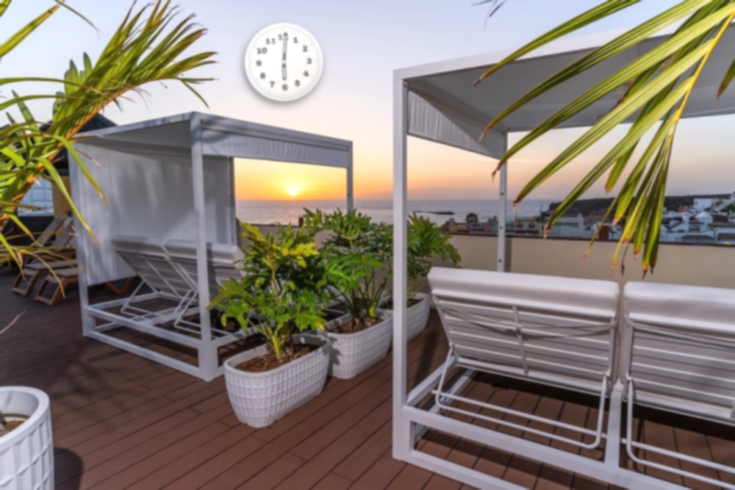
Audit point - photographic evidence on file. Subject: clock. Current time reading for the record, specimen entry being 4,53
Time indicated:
6,01
